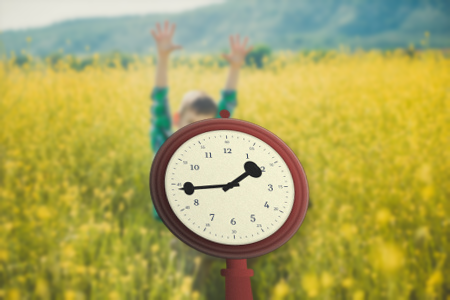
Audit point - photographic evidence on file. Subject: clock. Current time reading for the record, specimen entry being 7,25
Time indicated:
1,44
